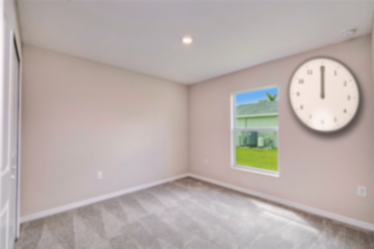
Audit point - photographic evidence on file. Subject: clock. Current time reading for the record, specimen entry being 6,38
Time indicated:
12,00
